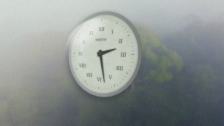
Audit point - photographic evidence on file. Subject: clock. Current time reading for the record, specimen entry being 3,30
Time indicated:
2,28
